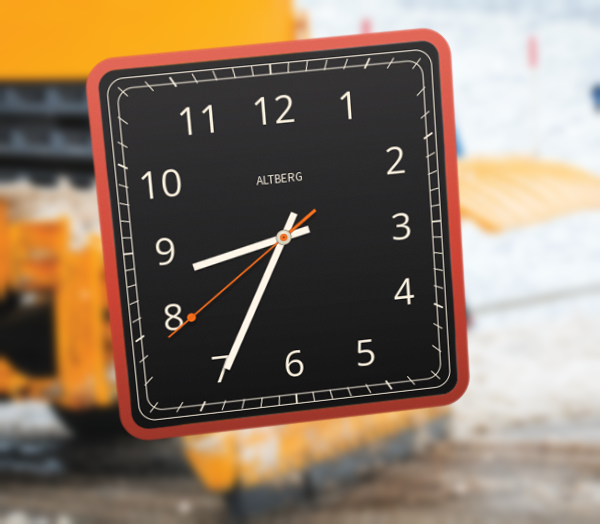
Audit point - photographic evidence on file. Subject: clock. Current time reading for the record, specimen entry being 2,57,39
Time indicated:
8,34,39
